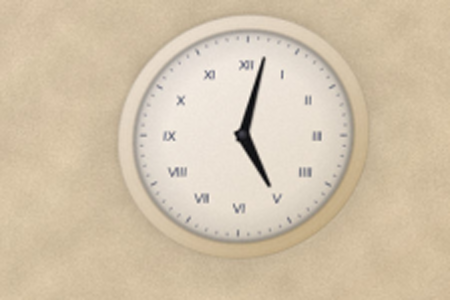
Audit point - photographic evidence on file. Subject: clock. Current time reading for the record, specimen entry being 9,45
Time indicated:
5,02
